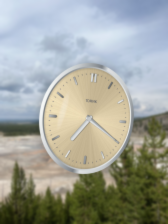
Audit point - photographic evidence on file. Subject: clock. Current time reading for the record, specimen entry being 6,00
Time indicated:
7,20
